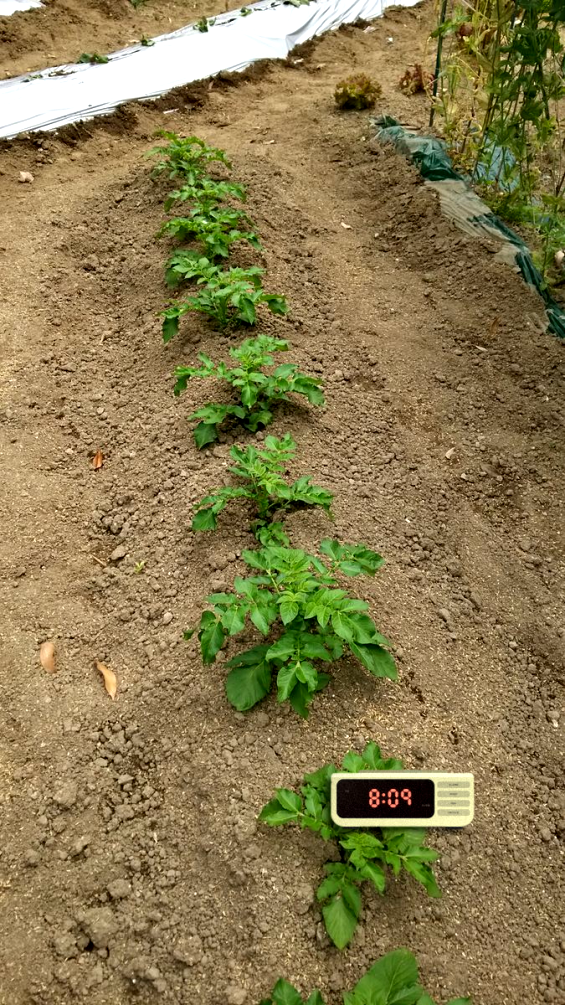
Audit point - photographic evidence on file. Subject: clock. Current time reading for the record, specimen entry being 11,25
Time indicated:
8,09
